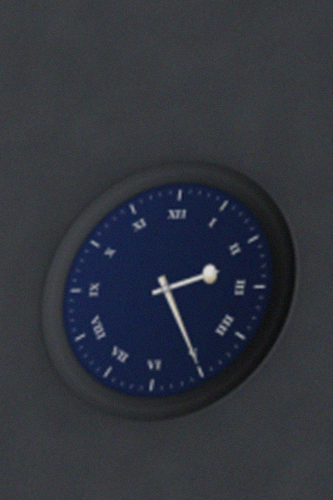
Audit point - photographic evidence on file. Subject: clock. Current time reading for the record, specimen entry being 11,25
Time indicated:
2,25
